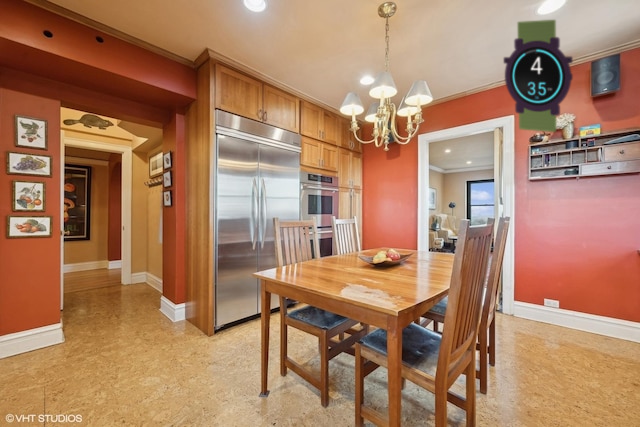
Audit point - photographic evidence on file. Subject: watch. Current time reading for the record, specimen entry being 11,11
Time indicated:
4,35
